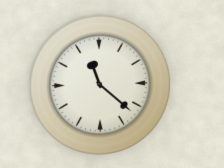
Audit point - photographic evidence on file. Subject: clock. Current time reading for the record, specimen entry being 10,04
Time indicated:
11,22
